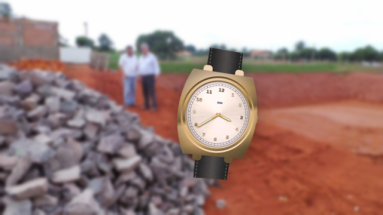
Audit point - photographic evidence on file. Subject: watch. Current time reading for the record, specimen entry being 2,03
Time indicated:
3,39
